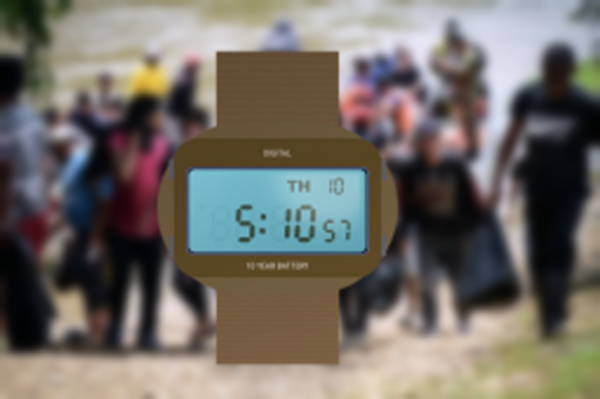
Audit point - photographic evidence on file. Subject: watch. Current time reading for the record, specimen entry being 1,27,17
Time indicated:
5,10,57
